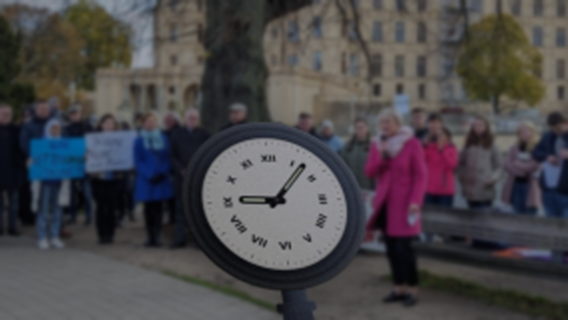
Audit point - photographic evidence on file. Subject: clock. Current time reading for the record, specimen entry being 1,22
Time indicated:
9,07
